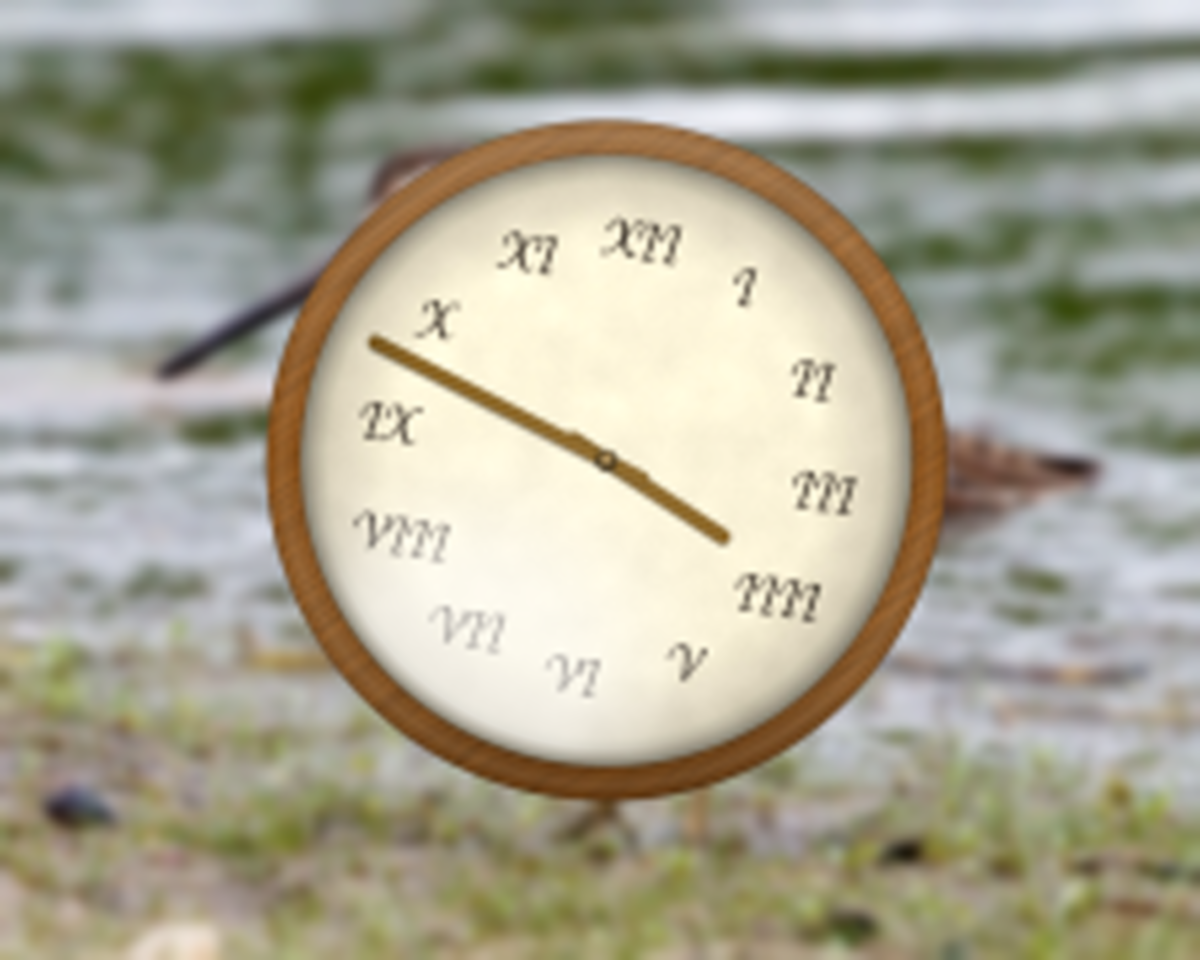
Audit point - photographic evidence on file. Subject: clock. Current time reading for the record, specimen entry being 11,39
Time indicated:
3,48
